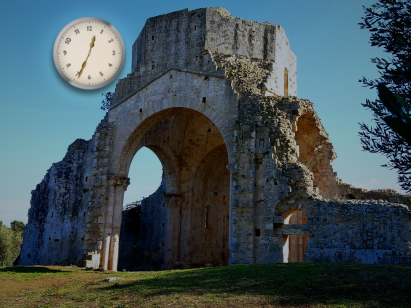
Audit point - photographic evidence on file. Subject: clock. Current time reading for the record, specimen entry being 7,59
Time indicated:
12,34
